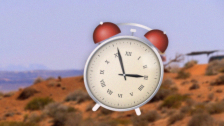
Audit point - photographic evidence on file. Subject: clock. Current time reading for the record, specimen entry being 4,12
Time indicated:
2,56
